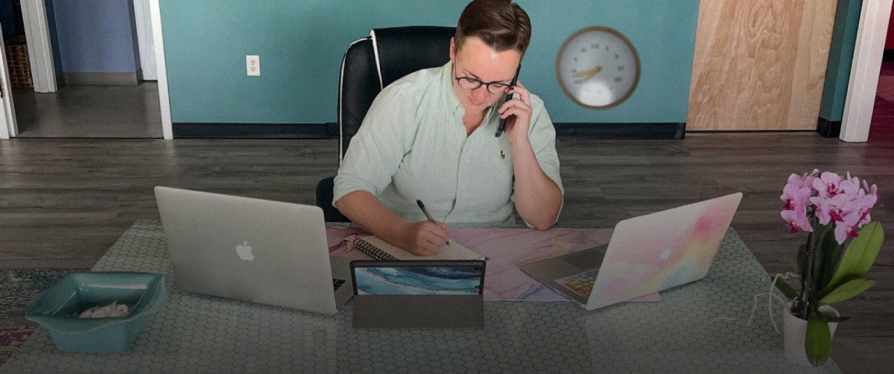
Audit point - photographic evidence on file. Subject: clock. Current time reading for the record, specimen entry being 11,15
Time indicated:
7,43
